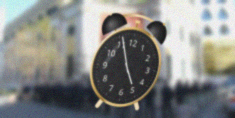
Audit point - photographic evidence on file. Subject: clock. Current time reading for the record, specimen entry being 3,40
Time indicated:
4,56
